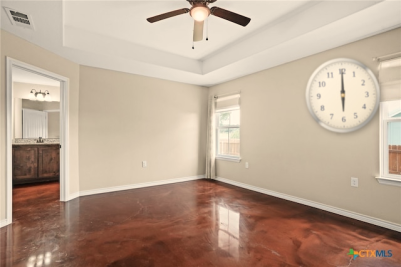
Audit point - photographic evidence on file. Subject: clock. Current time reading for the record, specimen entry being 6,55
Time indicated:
6,00
